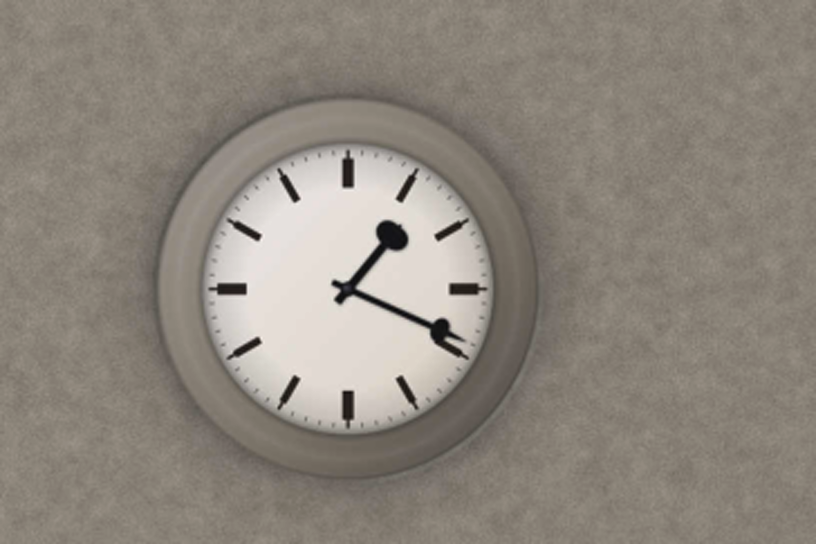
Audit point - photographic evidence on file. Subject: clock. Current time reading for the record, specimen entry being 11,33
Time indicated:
1,19
